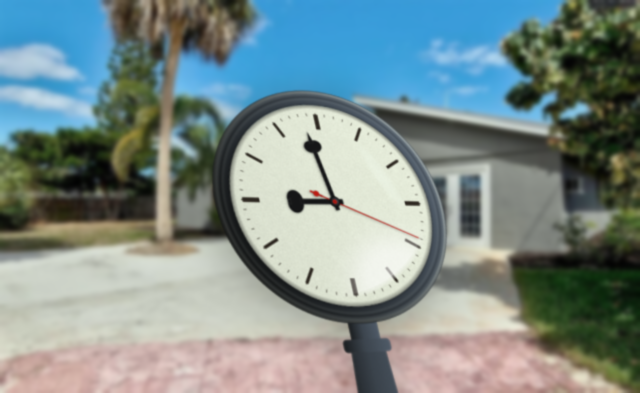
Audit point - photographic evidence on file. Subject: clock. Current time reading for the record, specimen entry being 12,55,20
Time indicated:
8,58,19
